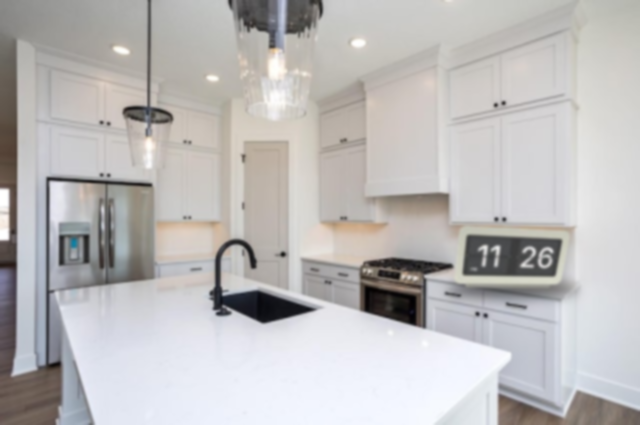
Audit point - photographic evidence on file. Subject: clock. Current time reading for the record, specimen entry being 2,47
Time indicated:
11,26
